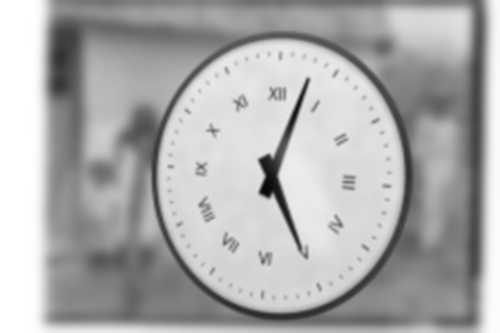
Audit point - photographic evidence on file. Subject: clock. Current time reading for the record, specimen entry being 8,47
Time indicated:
5,03
